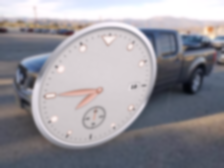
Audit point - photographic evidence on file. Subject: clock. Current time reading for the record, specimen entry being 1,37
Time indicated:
7,45
